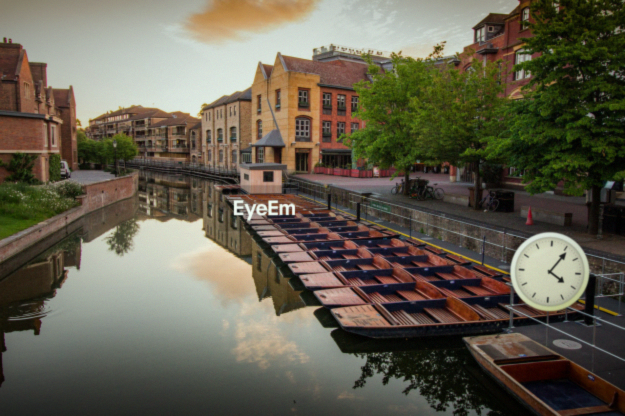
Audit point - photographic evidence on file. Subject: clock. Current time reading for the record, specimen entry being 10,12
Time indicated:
4,06
